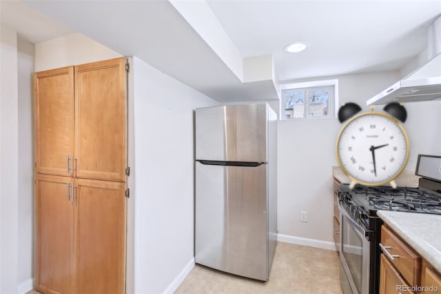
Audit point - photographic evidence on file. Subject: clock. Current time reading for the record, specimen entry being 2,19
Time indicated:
2,29
